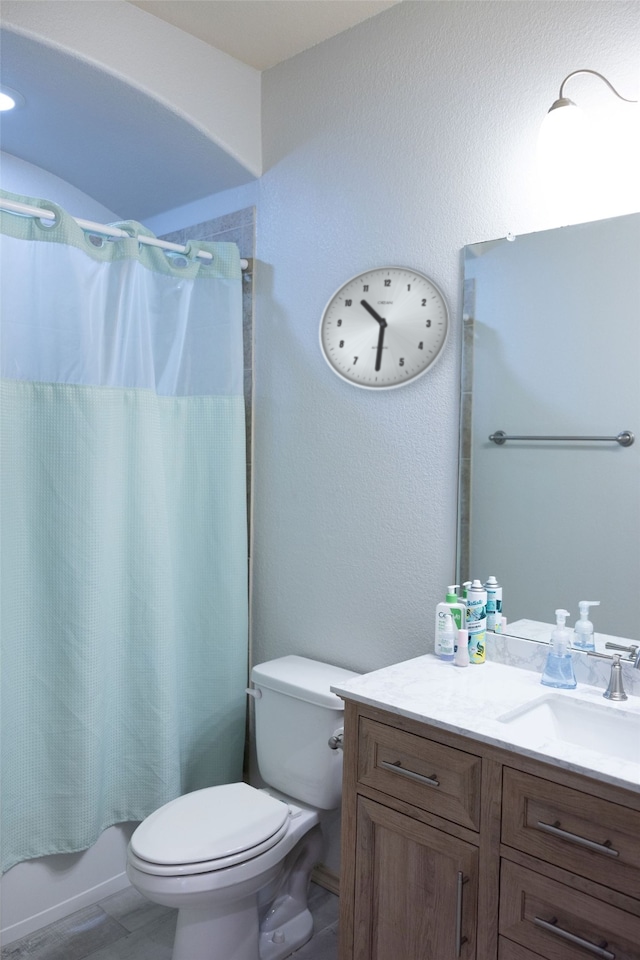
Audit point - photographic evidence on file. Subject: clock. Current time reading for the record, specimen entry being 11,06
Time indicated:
10,30
